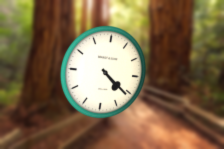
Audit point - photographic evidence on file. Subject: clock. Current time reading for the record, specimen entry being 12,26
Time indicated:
4,21
